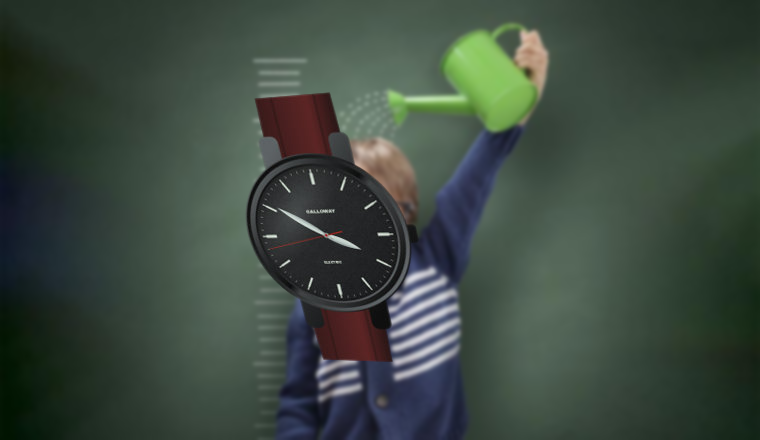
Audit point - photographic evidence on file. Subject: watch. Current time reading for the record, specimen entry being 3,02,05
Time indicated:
3,50,43
